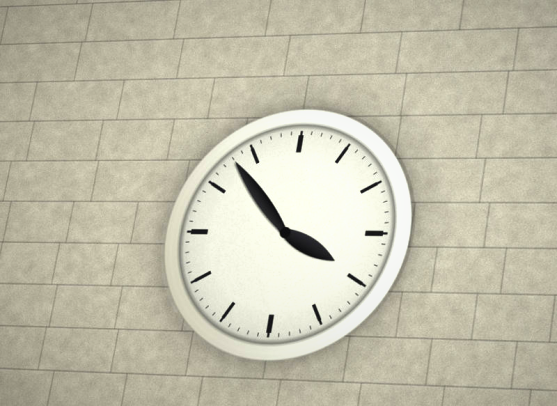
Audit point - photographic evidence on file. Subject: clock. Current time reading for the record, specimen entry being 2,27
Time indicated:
3,53
